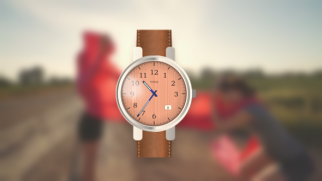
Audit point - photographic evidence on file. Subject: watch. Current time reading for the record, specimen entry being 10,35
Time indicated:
10,36
